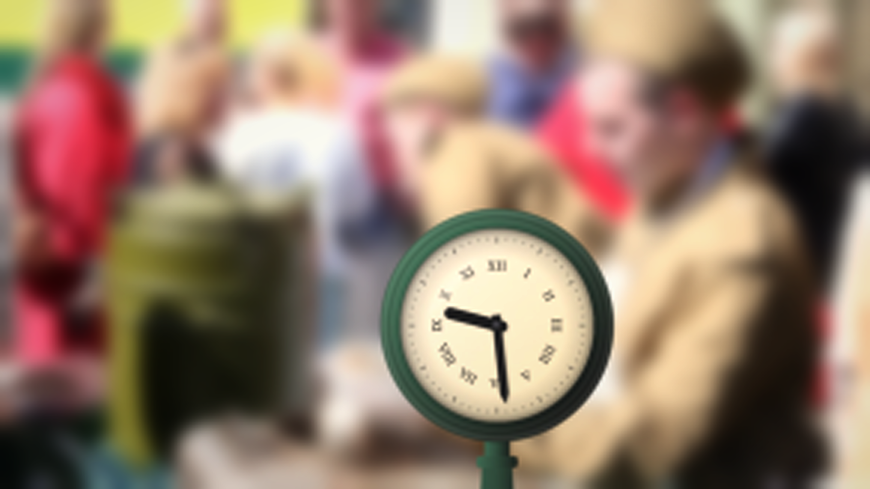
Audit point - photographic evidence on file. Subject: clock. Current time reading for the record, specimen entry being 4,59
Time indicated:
9,29
